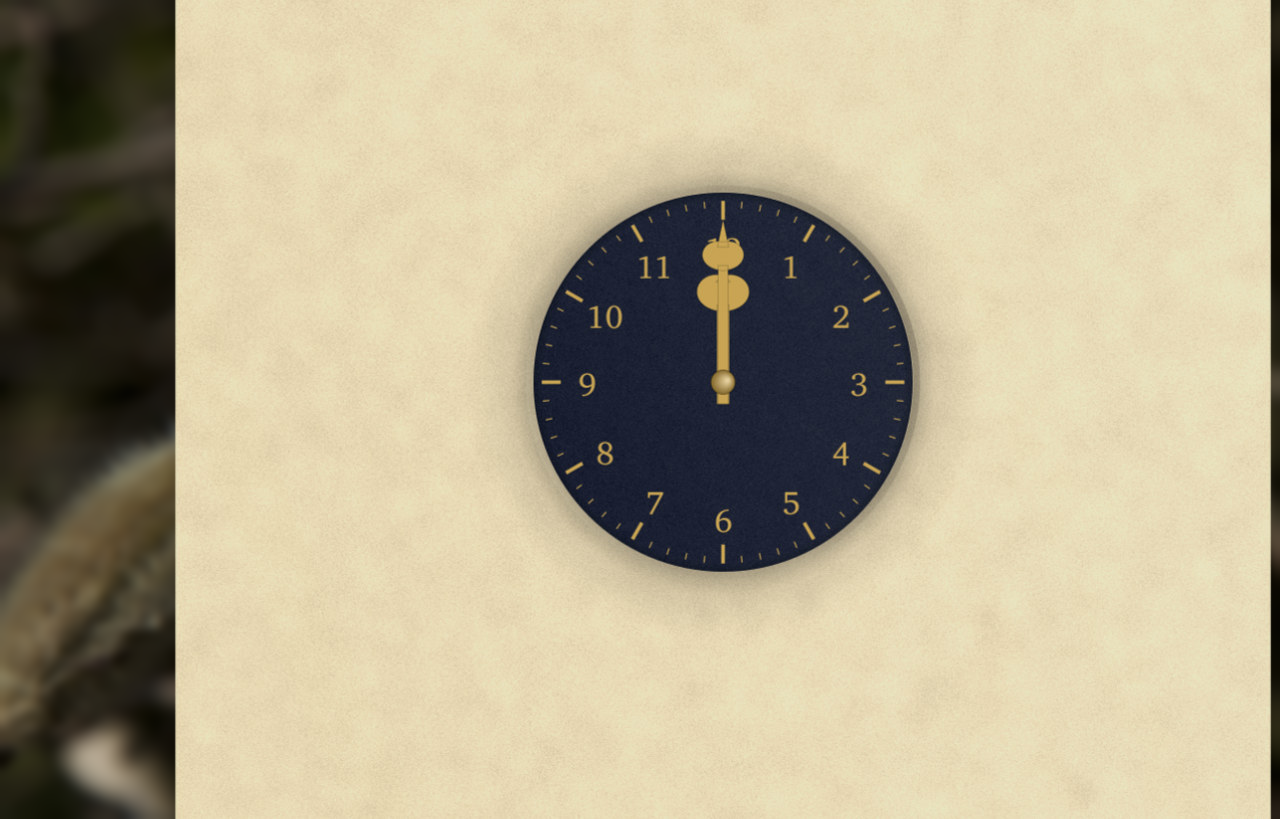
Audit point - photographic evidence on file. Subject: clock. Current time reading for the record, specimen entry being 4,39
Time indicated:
12,00
